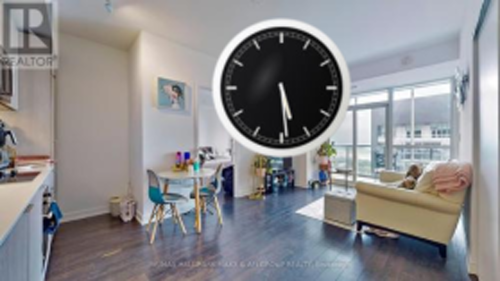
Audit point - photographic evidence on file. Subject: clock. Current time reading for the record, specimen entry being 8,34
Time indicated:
5,29
